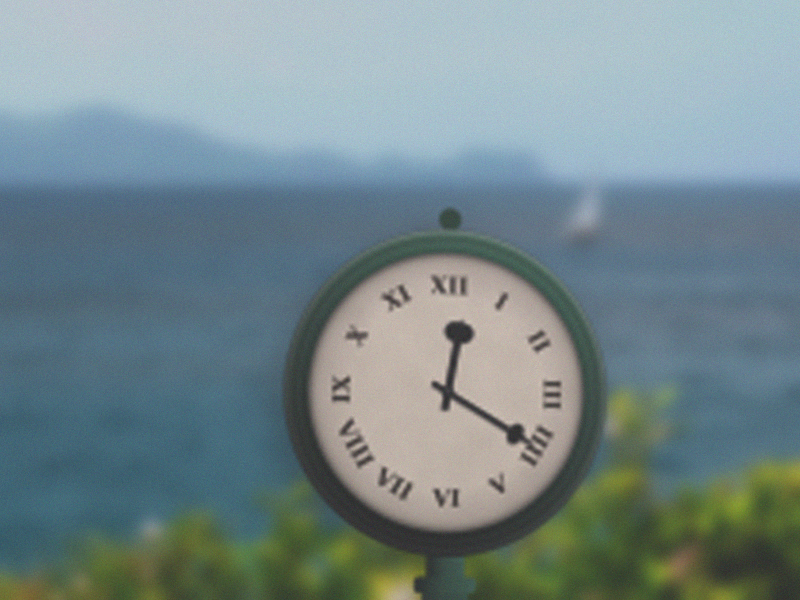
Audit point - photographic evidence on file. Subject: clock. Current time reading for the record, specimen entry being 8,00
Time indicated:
12,20
